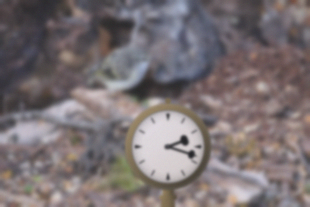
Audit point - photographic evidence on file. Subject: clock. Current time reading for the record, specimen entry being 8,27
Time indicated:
2,18
